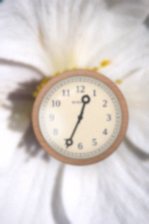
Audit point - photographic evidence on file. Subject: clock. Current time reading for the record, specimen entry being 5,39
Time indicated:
12,34
